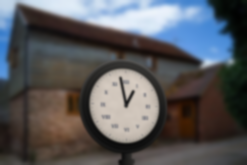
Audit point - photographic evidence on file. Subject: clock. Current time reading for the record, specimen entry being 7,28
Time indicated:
12,58
